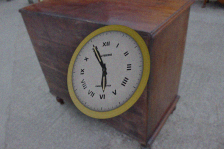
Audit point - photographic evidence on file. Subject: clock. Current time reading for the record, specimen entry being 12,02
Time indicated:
5,55
